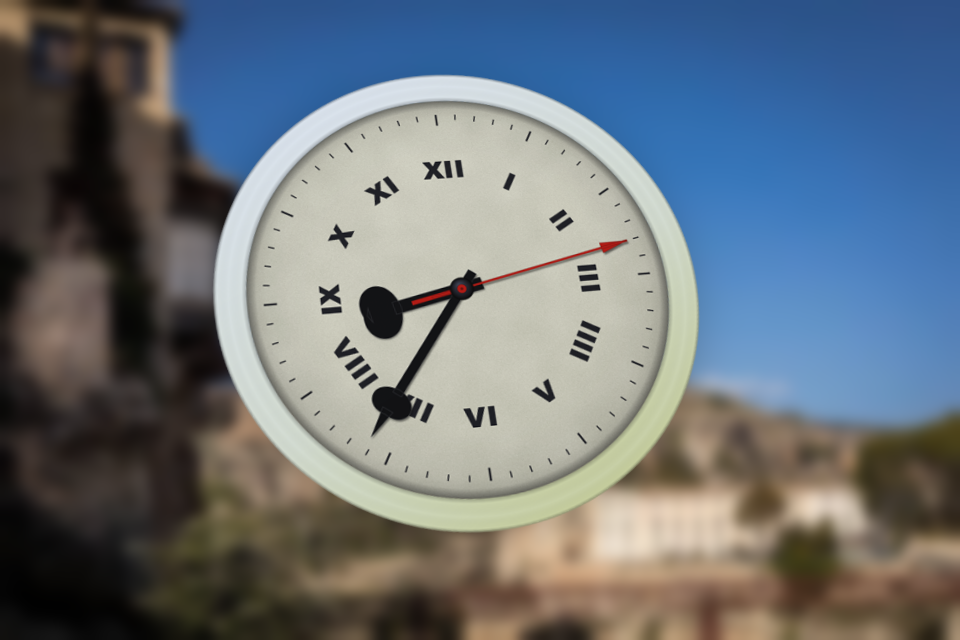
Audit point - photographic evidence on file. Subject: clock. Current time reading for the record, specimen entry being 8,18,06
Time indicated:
8,36,13
